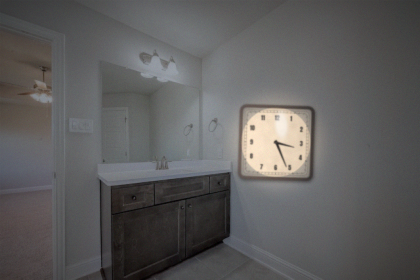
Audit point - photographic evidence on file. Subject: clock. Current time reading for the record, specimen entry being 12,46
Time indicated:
3,26
